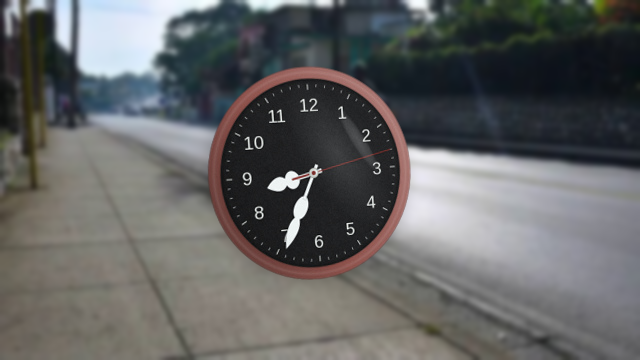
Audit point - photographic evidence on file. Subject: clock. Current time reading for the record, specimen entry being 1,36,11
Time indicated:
8,34,13
